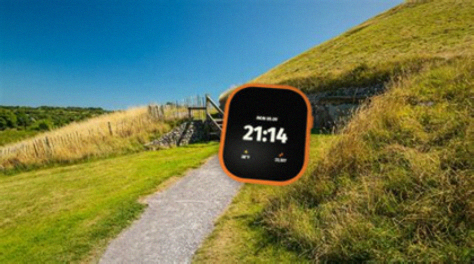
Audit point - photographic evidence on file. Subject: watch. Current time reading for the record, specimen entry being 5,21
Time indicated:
21,14
